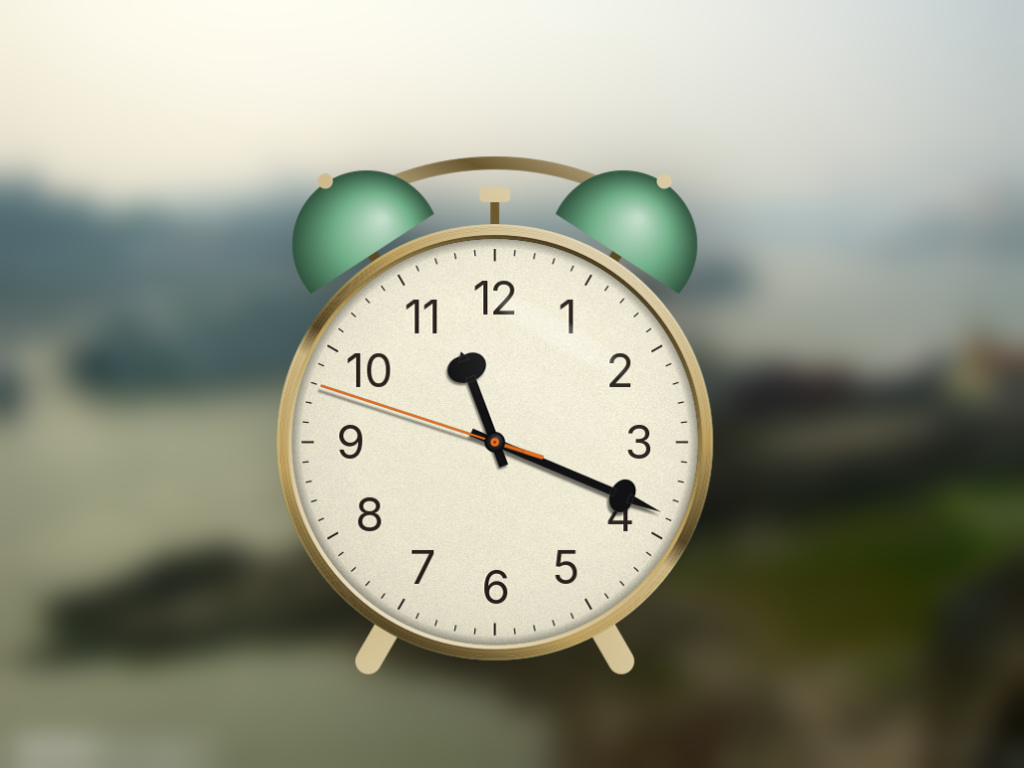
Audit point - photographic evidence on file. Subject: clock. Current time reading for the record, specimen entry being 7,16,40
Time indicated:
11,18,48
